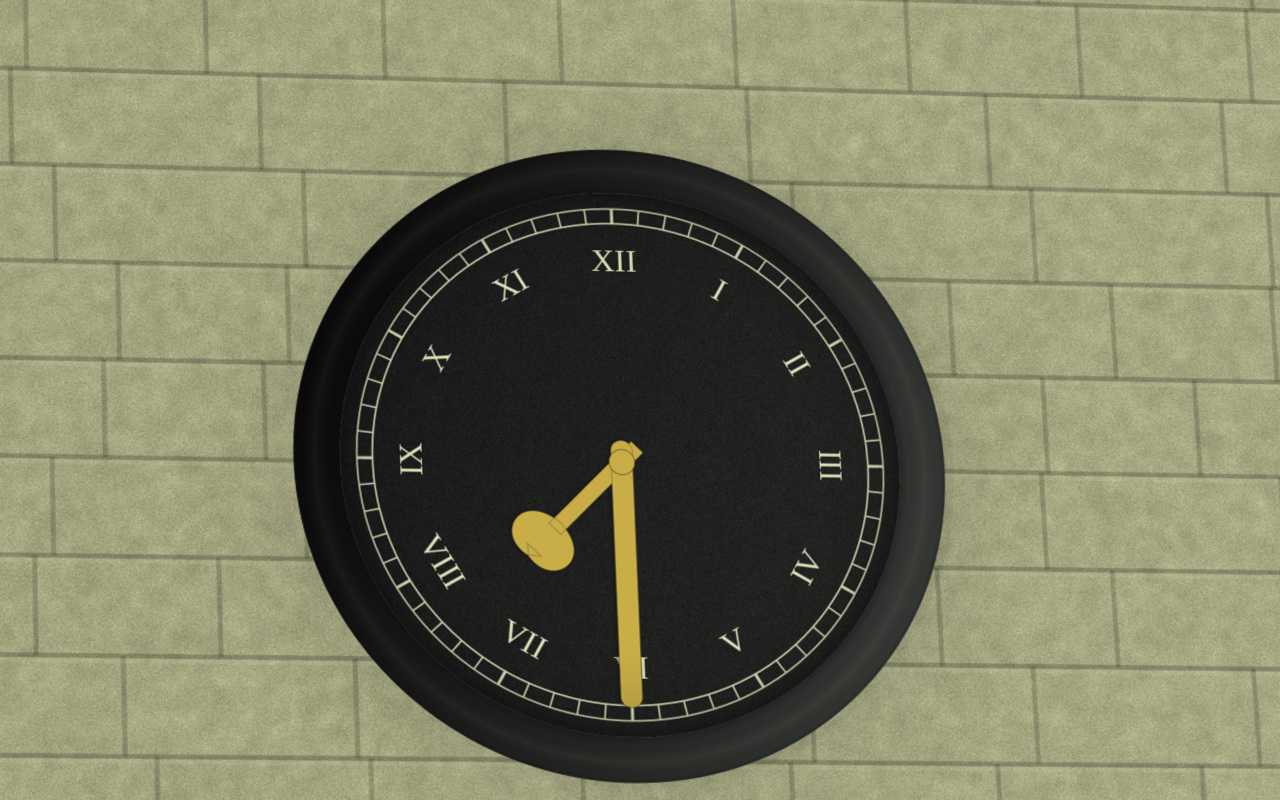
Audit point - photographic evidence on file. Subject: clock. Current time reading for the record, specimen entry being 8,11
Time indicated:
7,30
